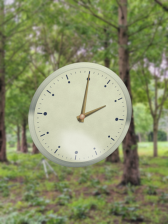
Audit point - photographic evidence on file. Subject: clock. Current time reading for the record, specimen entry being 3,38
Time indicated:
2,00
